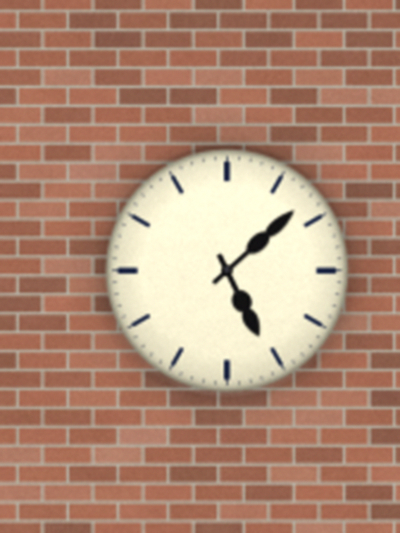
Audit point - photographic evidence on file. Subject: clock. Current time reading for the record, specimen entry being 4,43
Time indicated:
5,08
